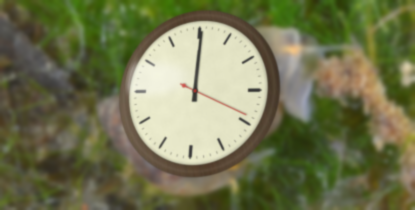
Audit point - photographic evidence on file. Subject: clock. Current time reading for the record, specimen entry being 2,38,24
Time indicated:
12,00,19
